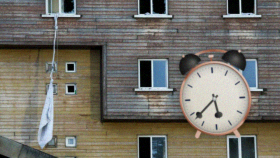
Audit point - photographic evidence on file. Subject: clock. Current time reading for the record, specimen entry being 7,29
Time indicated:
5,38
